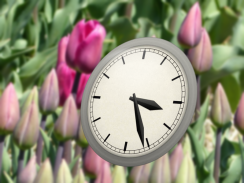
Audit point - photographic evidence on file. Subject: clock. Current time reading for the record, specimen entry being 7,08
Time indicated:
3,26
